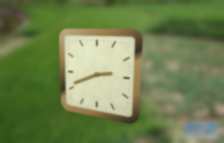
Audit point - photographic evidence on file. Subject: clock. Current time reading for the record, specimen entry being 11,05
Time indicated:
2,41
